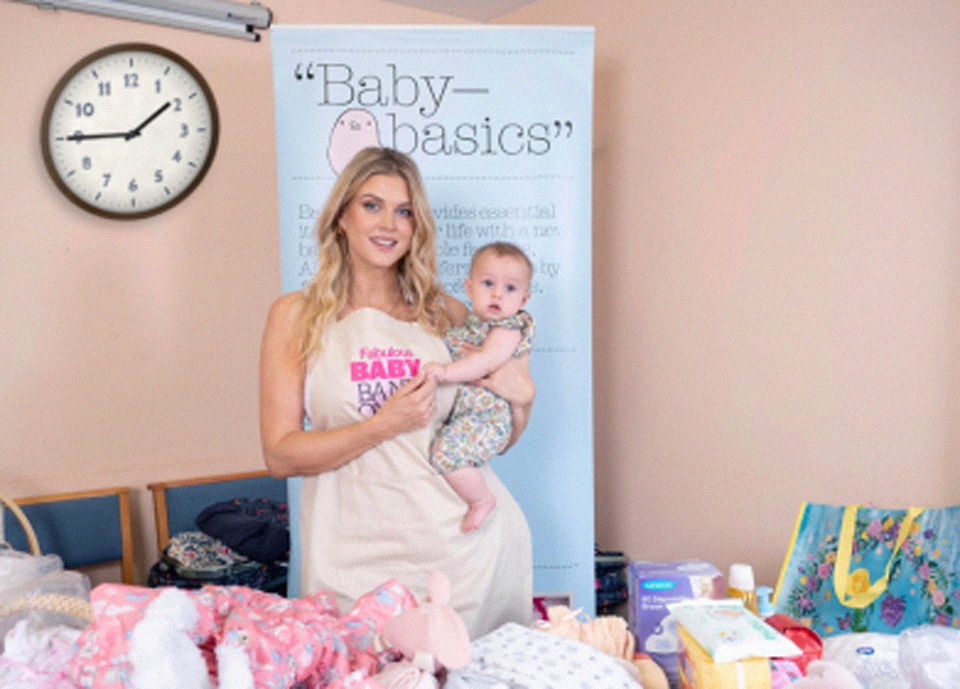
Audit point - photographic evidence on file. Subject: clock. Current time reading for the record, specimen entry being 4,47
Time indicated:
1,45
